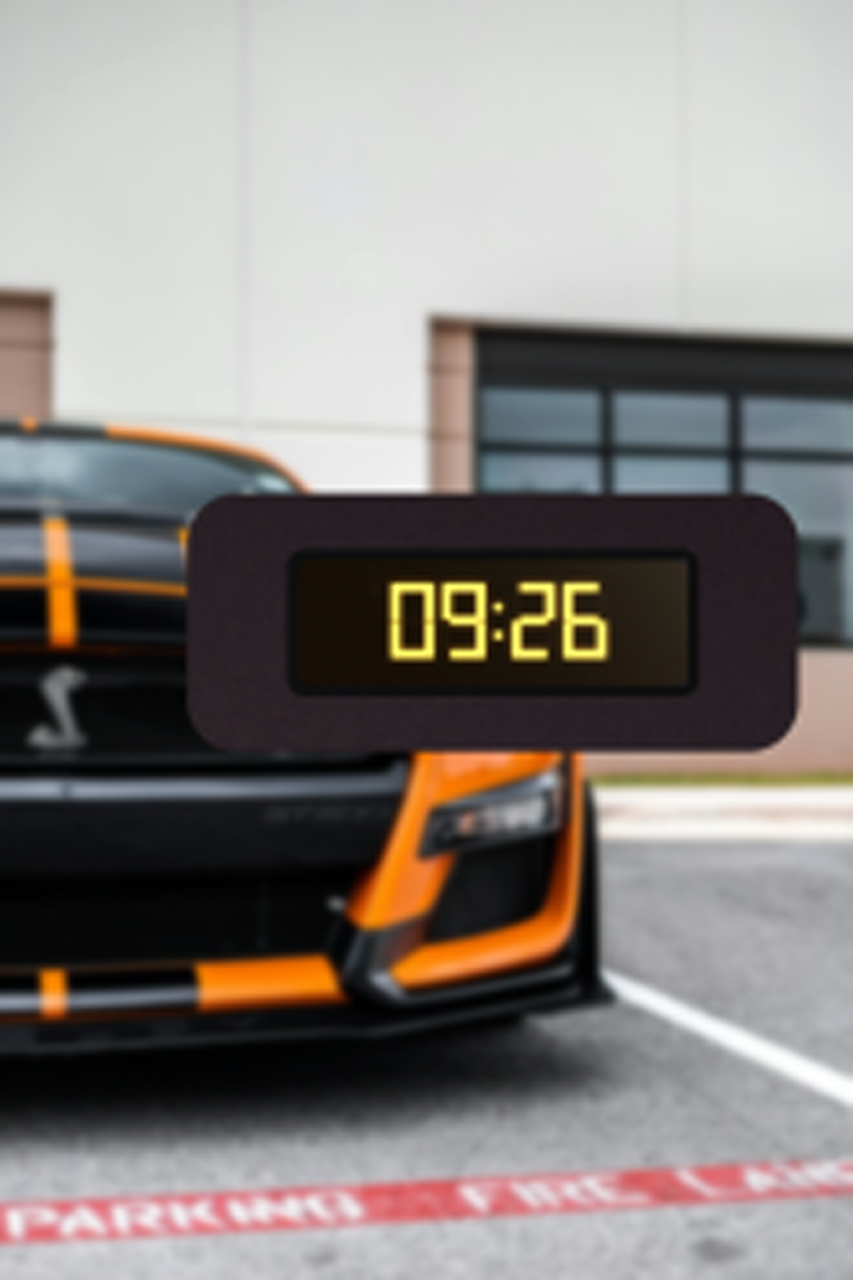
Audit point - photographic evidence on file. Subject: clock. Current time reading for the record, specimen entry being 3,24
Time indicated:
9,26
